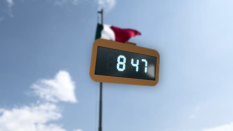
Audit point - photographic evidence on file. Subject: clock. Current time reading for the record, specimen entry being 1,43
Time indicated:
8,47
